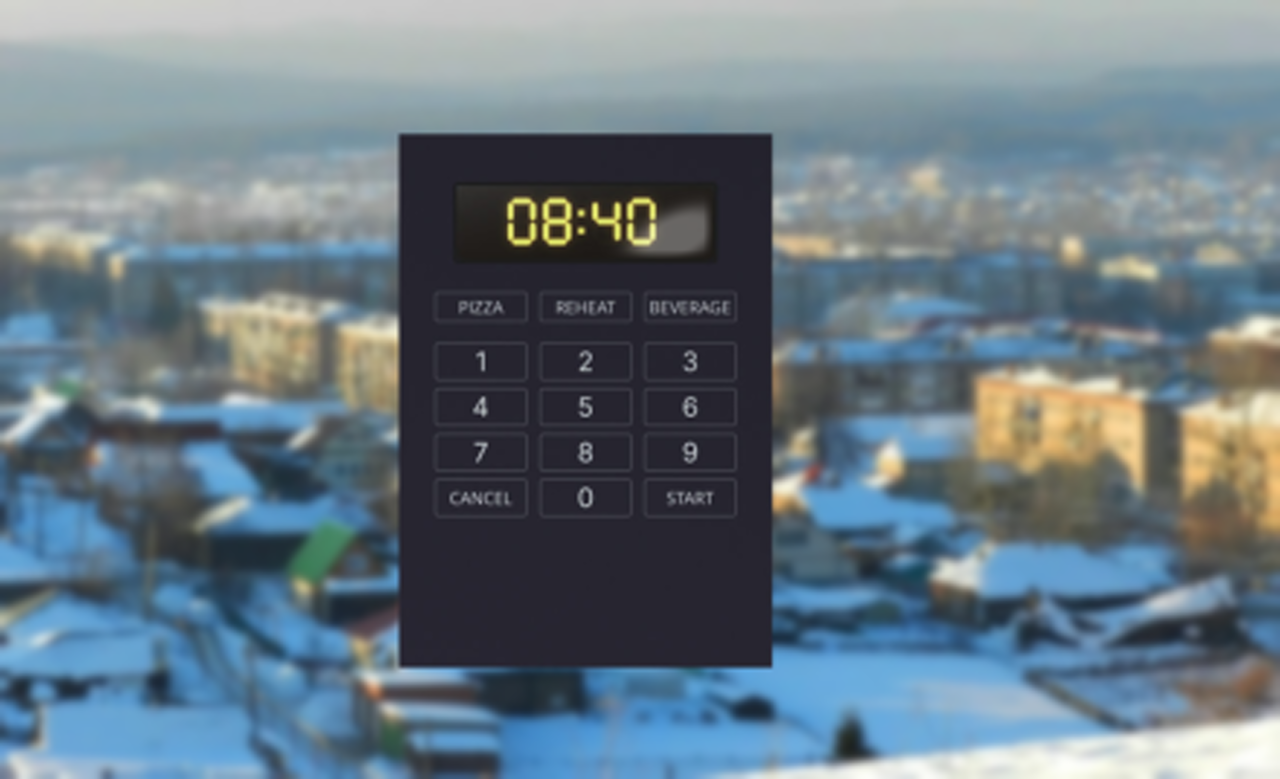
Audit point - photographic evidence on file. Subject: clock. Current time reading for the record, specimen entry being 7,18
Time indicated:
8,40
